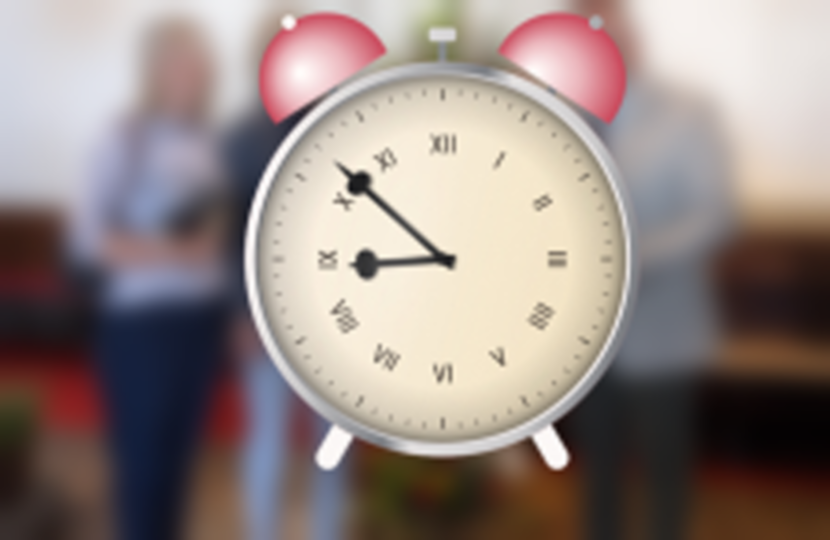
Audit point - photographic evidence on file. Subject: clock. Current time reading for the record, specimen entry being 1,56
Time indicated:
8,52
